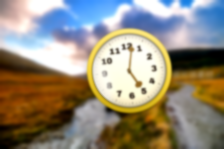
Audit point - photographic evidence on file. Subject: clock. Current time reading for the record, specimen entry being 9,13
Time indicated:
5,02
